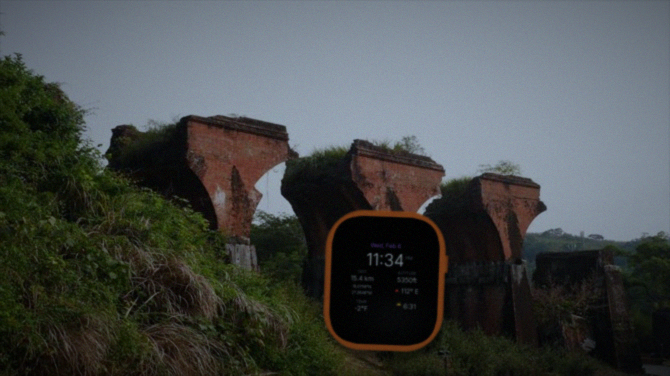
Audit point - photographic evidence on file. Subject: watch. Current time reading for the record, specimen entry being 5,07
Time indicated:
11,34
